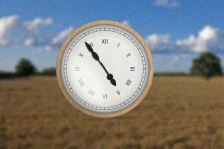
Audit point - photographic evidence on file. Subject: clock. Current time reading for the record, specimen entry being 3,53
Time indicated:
4,54
